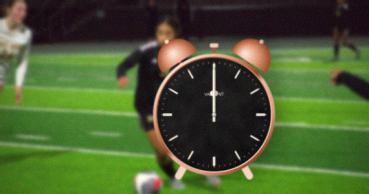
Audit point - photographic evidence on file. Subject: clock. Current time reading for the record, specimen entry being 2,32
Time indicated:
12,00
